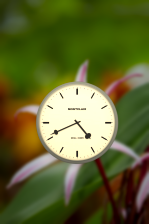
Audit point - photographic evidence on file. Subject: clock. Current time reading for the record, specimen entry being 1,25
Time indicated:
4,41
